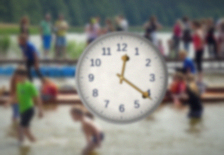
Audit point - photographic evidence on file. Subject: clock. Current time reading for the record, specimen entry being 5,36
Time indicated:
12,21
